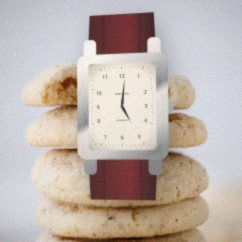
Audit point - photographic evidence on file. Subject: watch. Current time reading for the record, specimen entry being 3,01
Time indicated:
5,01
